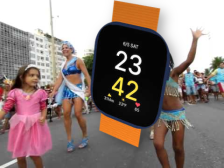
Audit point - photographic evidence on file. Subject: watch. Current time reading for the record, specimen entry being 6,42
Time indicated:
23,42
